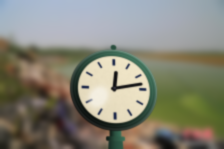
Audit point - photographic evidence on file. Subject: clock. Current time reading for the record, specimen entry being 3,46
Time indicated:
12,13
